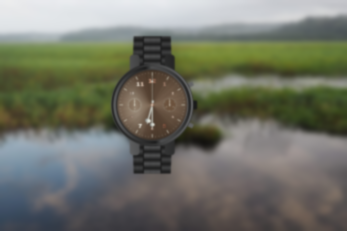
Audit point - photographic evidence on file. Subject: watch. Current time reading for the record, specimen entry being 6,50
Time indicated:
6,30
